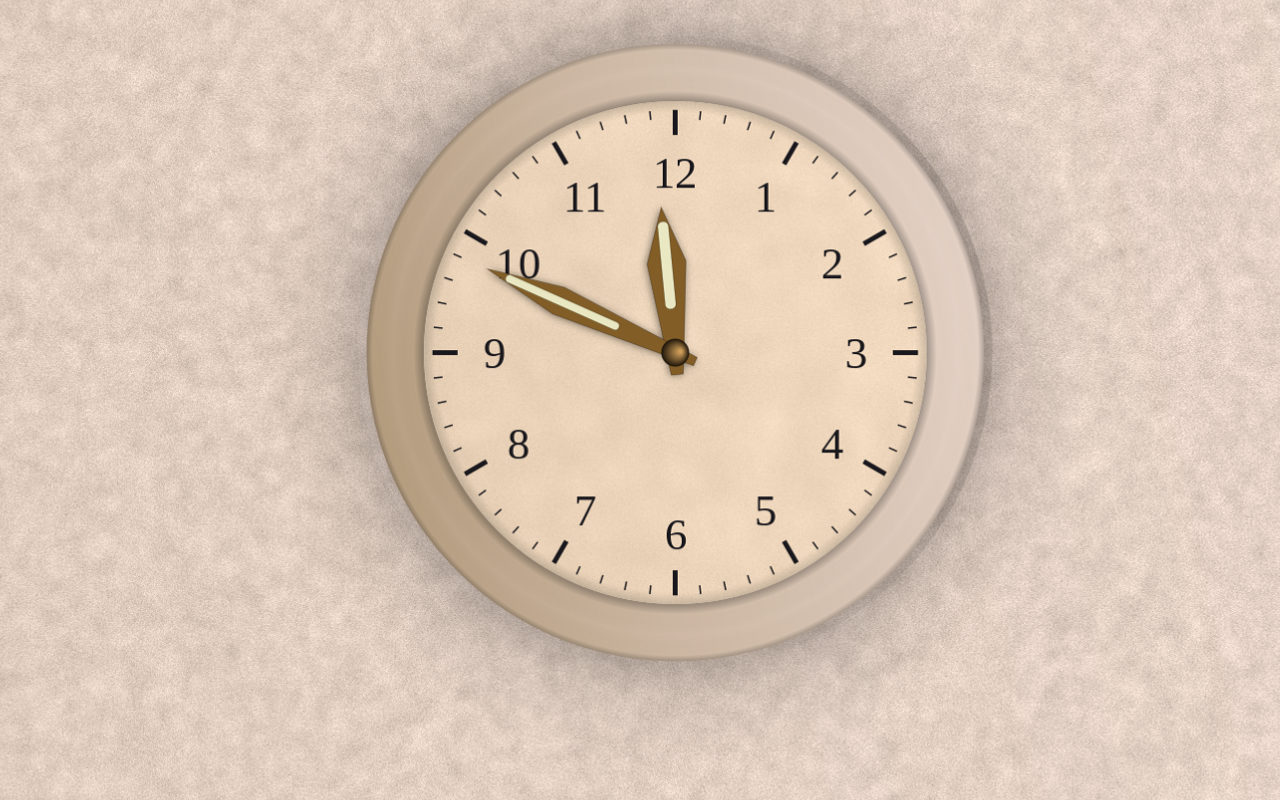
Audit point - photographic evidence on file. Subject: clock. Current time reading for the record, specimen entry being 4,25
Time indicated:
11,49
